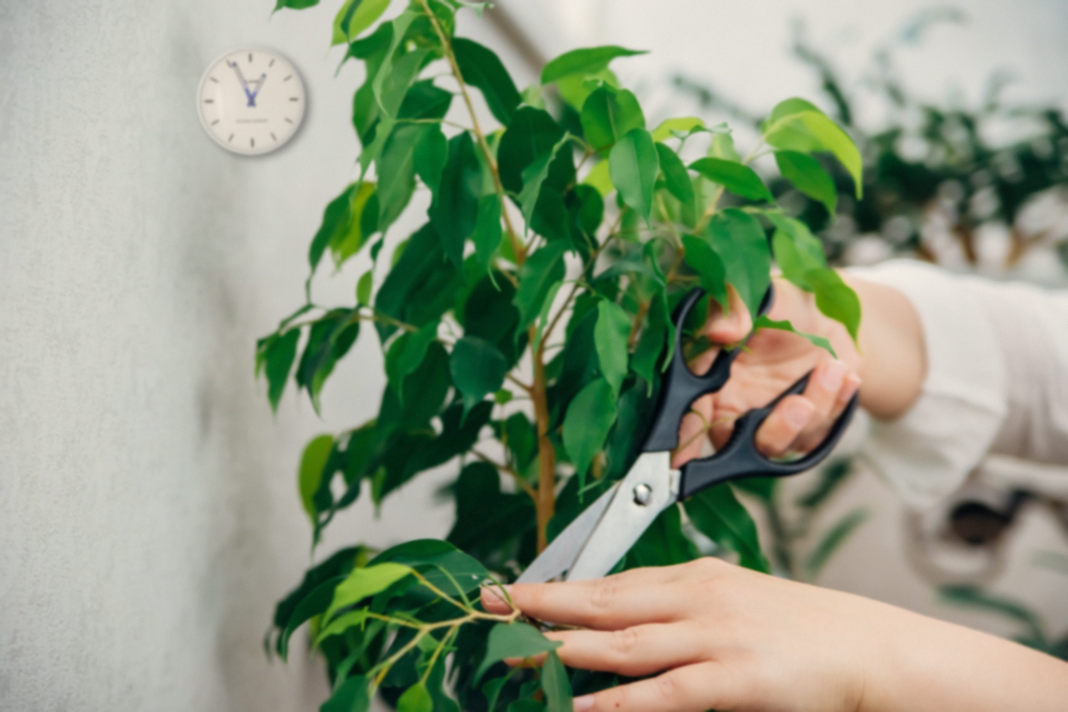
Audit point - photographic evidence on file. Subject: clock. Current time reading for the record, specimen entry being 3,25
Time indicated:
12,56
